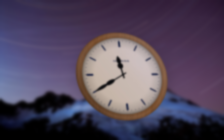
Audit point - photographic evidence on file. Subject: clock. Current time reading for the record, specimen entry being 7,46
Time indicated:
11,40
